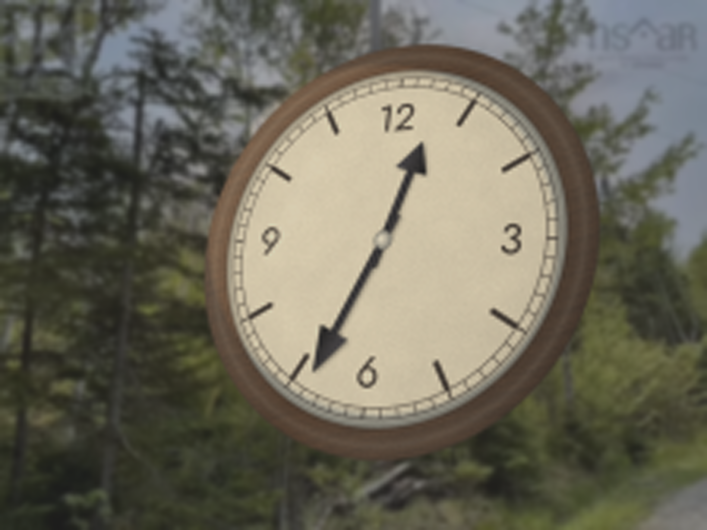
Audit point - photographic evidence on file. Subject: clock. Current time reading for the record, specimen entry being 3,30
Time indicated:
12,34
